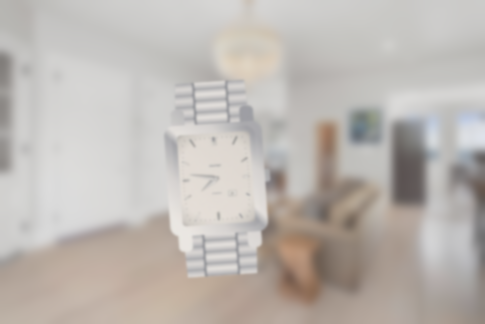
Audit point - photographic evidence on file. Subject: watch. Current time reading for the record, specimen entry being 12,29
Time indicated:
7,47
